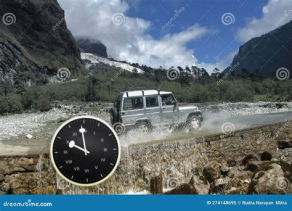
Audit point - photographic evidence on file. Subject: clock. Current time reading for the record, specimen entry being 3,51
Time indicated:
9,59
